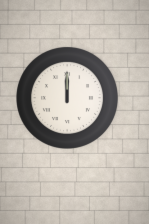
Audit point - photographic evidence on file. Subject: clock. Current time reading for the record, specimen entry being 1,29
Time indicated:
12,00
